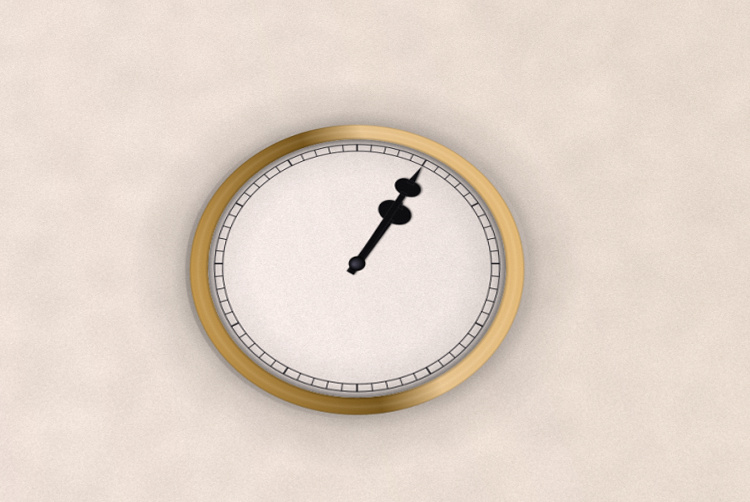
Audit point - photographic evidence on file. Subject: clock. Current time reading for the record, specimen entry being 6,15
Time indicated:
1,05
